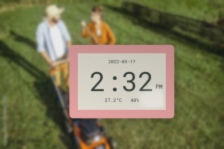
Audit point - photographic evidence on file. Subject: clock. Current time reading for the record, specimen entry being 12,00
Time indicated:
2,32
